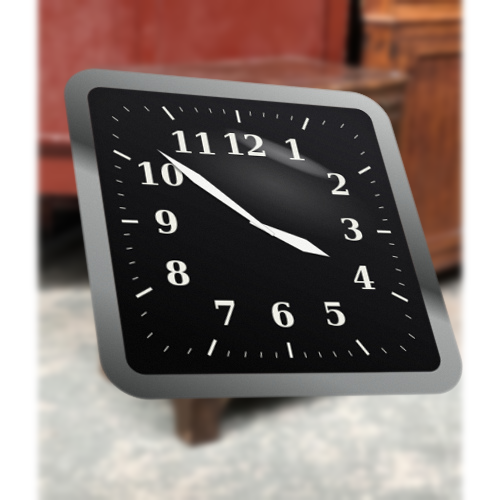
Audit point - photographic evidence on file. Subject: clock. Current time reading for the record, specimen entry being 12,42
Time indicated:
3,52
